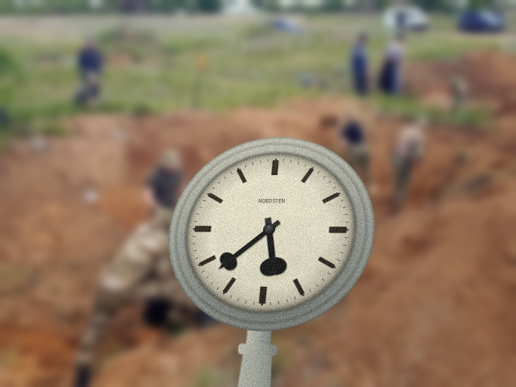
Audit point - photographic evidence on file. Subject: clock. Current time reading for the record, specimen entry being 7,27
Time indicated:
5,38
